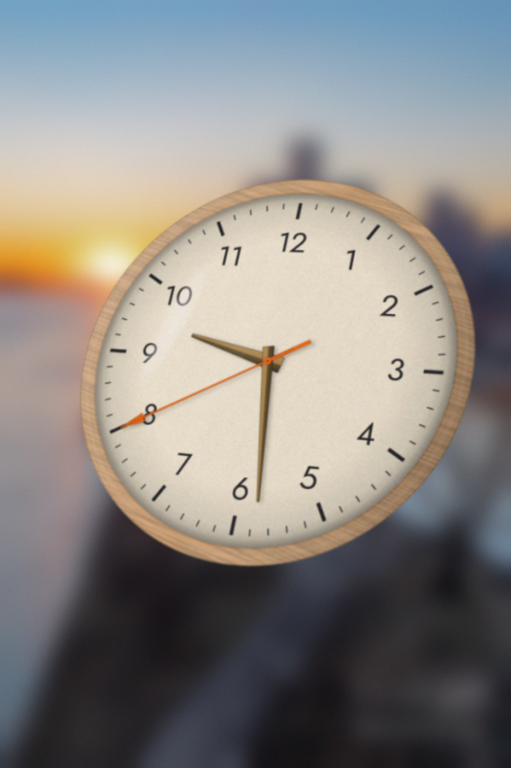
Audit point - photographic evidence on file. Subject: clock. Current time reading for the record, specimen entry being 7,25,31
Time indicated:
9,28,40
